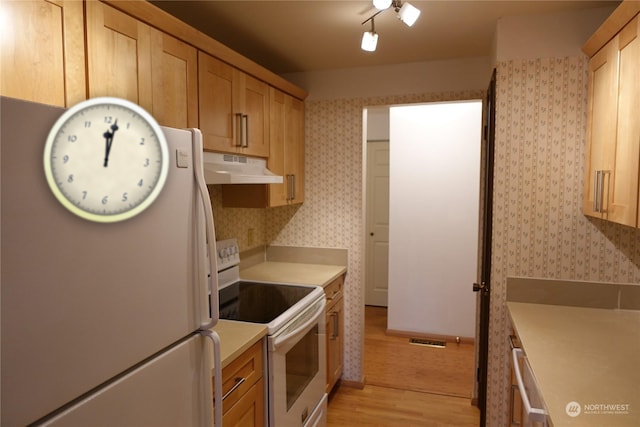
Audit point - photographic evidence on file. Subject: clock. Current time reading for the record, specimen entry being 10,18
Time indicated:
12,02
